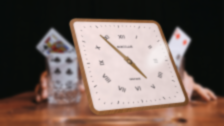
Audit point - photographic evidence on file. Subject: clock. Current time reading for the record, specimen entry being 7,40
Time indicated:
4,54
